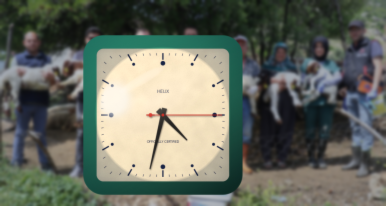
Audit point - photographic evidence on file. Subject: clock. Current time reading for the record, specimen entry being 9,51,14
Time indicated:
4,32,15
